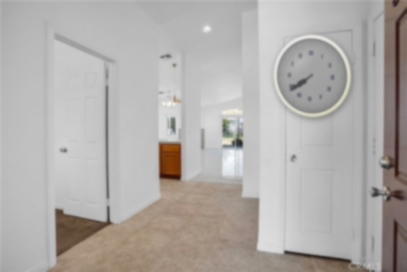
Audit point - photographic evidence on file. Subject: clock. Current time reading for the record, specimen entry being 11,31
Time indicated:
7,39
